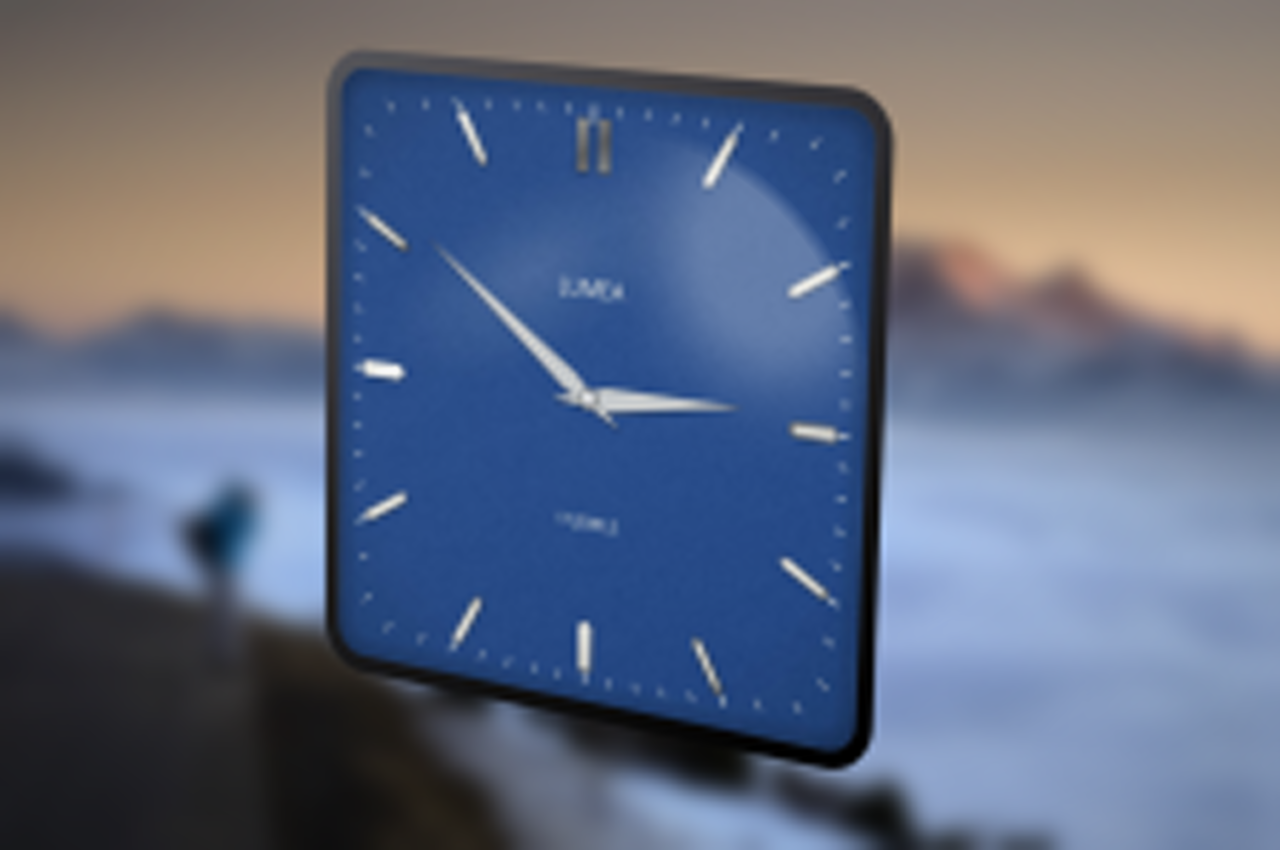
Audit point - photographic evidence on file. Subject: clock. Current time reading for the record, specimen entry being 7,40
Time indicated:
2,51
